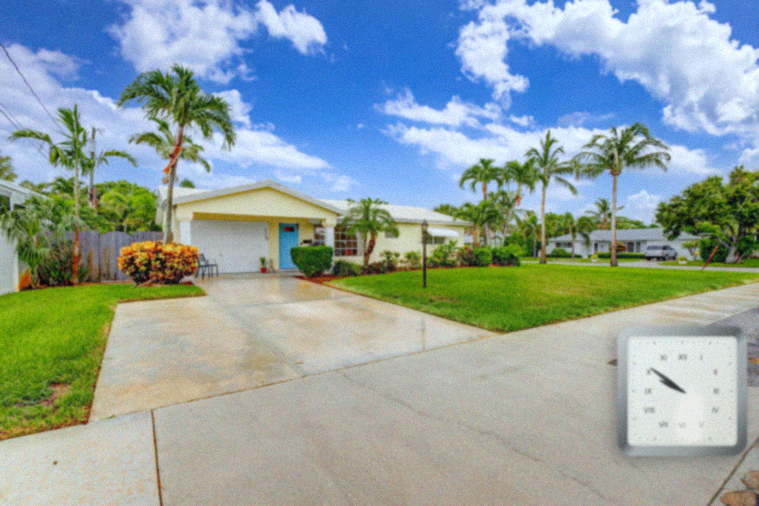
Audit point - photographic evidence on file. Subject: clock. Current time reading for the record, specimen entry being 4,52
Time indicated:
9,51
